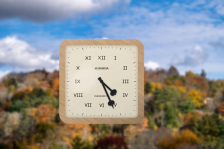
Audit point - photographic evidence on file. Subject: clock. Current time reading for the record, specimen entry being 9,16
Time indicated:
4,26
